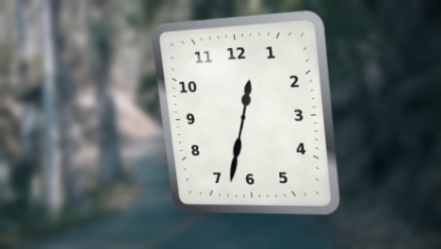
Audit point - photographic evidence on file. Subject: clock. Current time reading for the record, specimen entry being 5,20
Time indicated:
12,33
